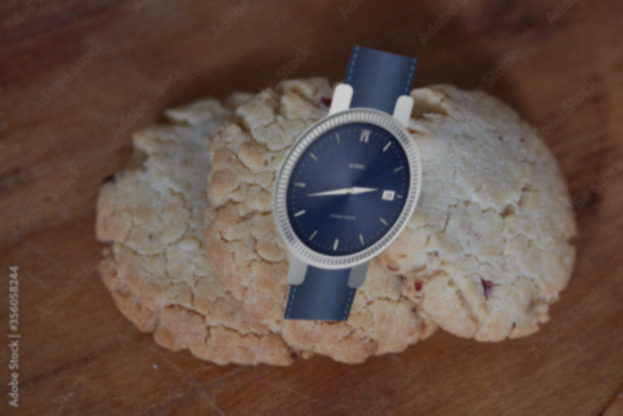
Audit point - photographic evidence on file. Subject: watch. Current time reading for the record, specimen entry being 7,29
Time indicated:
2,43
